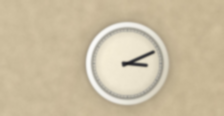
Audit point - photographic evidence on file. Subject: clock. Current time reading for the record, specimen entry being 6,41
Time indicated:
3,11
